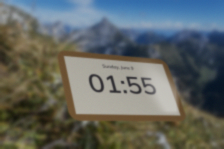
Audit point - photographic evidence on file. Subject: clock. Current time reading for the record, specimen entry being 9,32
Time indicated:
1,55
